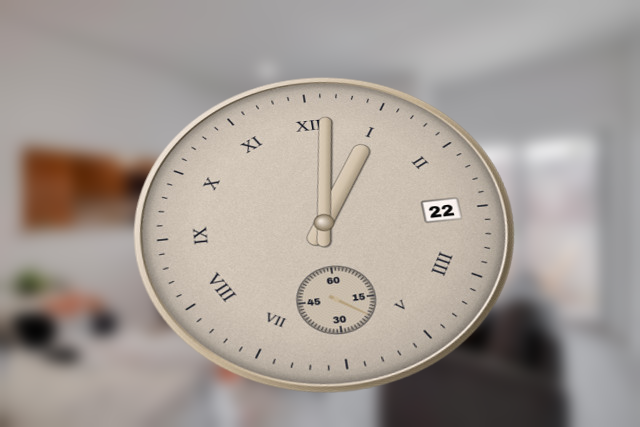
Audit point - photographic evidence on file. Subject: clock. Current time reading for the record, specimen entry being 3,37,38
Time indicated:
1,01,21
